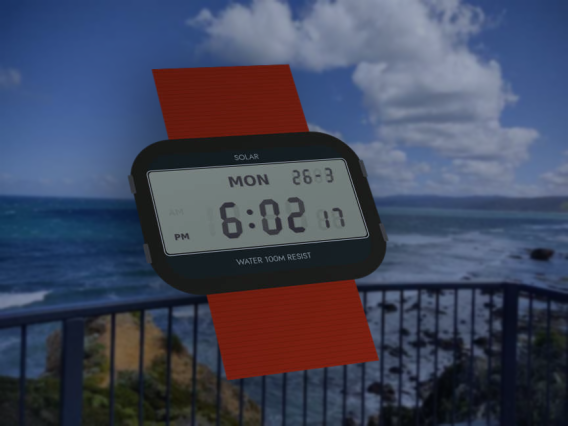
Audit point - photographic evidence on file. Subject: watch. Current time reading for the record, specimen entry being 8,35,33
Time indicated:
6,02,17
